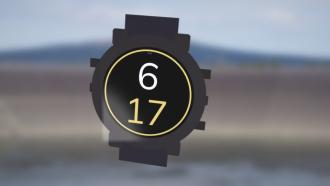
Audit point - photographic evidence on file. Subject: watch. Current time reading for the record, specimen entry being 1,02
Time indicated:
6,17
